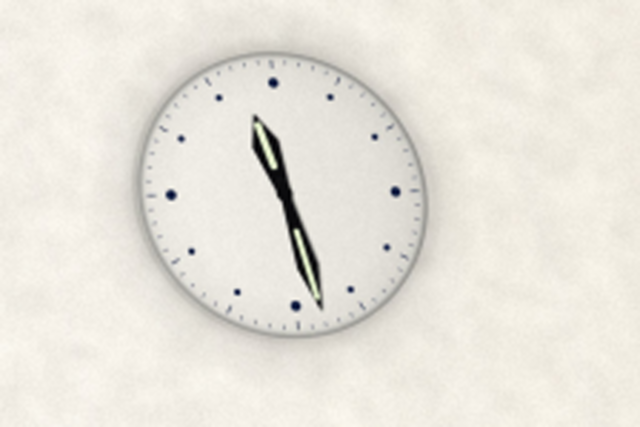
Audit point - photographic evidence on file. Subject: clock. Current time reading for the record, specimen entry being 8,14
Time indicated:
11,28
